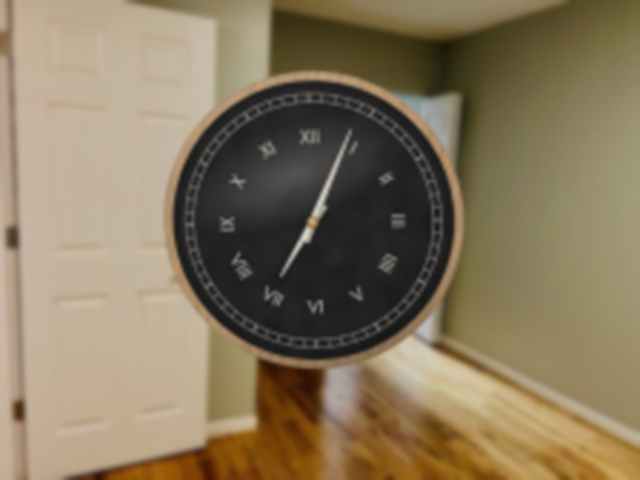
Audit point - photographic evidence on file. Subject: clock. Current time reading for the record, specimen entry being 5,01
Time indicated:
7,04
